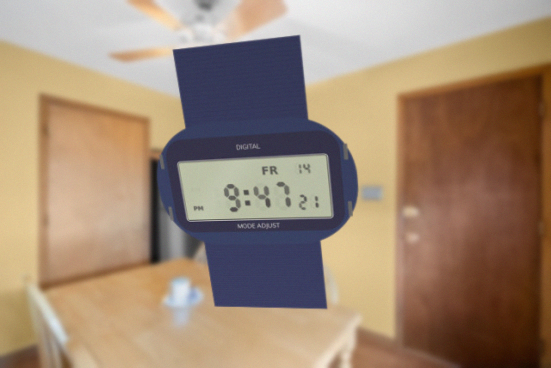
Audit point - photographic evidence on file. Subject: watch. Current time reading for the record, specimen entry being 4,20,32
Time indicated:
9,47,21
